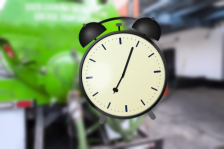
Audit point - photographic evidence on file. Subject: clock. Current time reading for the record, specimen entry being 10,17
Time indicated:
7,04
